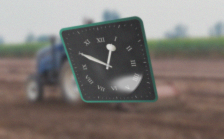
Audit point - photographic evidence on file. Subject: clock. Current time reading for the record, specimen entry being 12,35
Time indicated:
12,50
